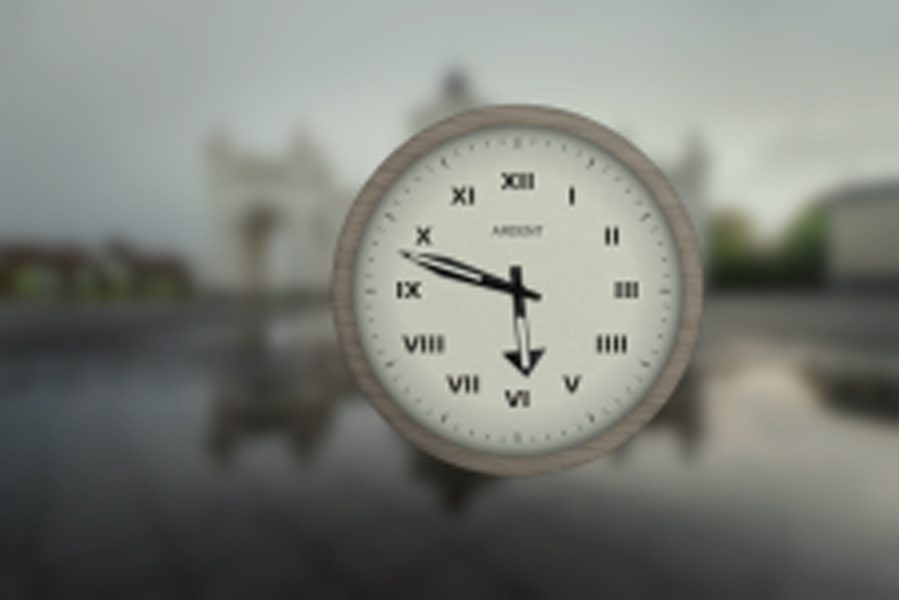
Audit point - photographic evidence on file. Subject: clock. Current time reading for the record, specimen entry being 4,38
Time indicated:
5,48
